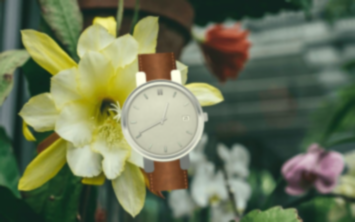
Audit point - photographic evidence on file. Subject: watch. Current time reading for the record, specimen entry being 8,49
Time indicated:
12,41
